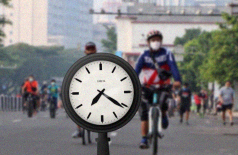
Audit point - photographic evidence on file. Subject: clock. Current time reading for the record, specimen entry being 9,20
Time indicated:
7,21
